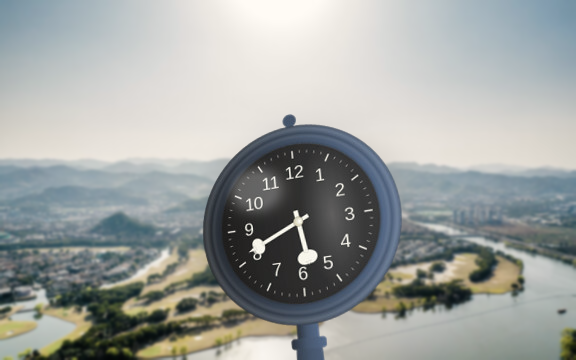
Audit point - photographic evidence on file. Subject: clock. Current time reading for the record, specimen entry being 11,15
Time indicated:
5,41
